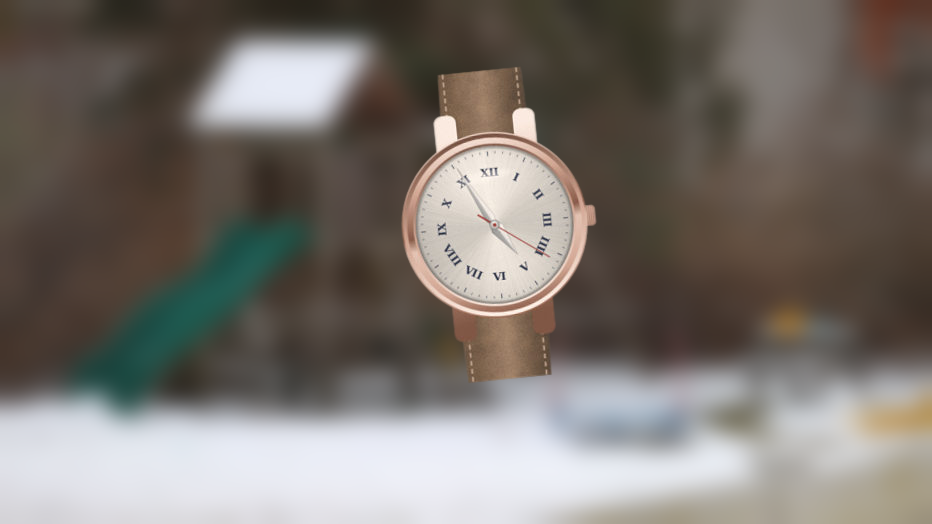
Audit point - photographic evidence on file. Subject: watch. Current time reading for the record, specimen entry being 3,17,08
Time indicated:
4,55,21
